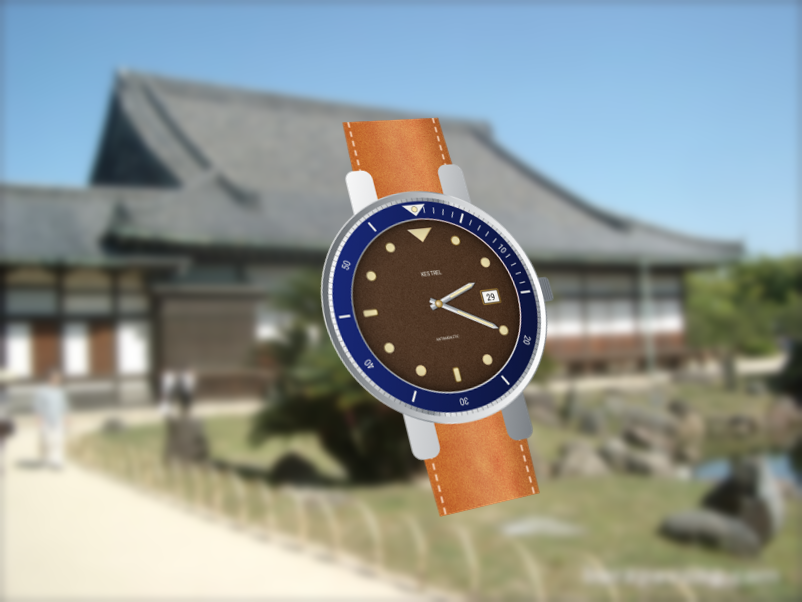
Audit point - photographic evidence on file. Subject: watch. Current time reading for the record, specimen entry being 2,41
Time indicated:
2,20
